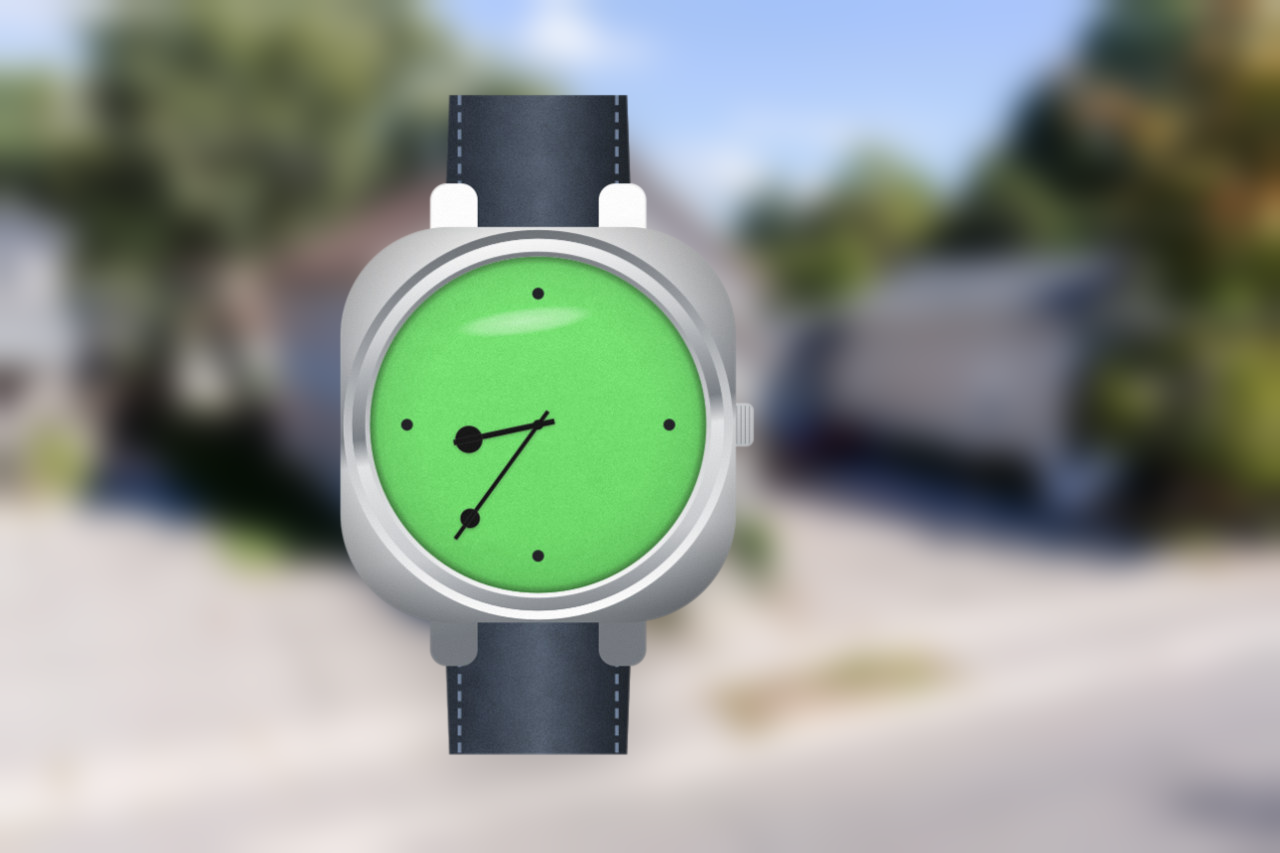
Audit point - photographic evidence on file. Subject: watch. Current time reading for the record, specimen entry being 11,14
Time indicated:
8,36
